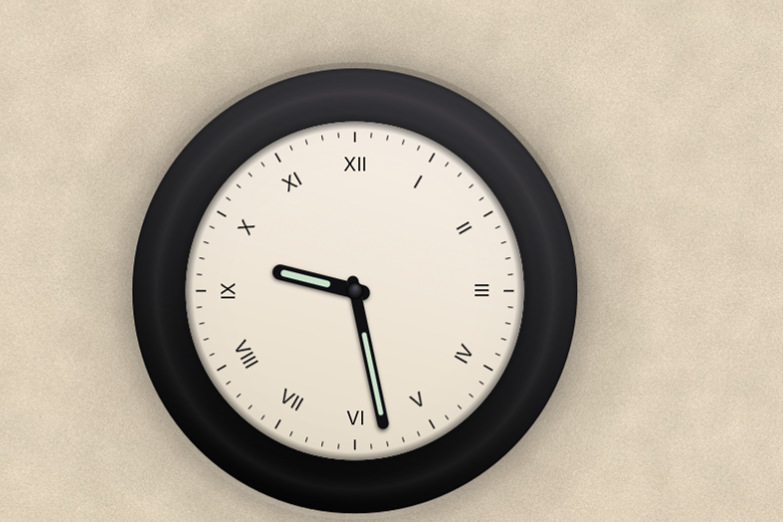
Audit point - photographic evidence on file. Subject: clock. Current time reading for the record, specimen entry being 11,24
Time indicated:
9,28
